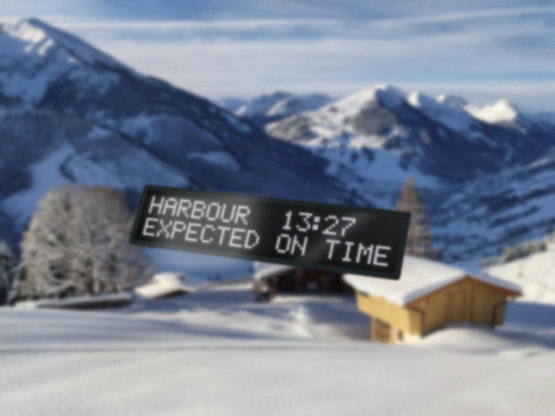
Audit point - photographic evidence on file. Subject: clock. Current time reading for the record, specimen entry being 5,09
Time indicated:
13,27
